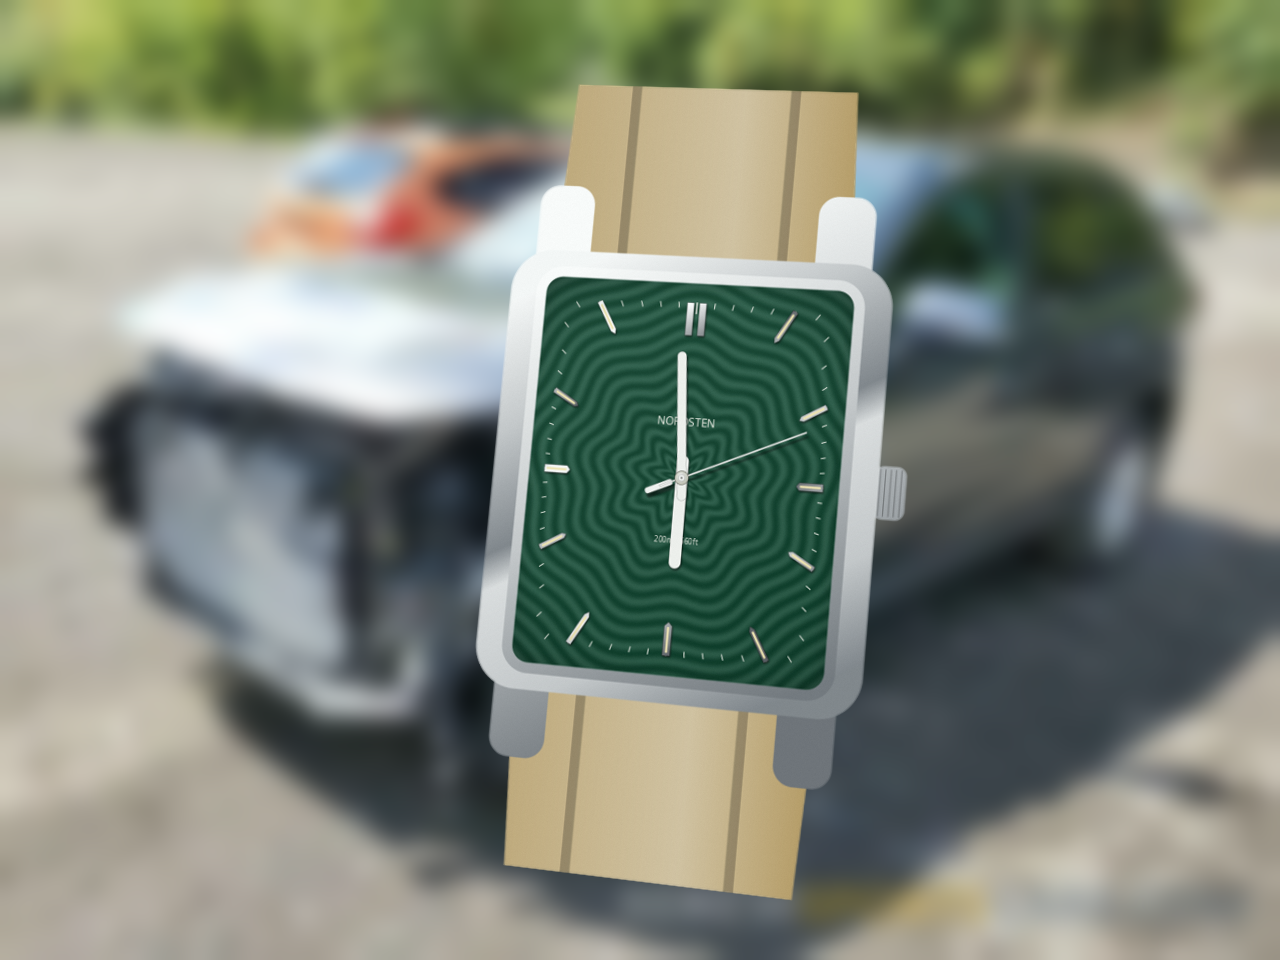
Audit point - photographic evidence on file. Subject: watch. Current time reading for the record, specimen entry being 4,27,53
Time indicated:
5,59,11
